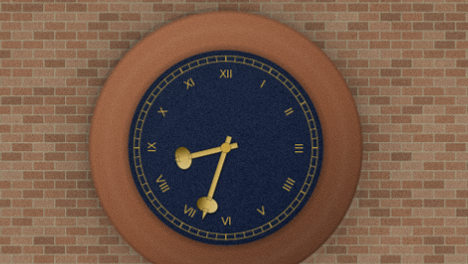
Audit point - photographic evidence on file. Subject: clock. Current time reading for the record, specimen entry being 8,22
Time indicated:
8,33
